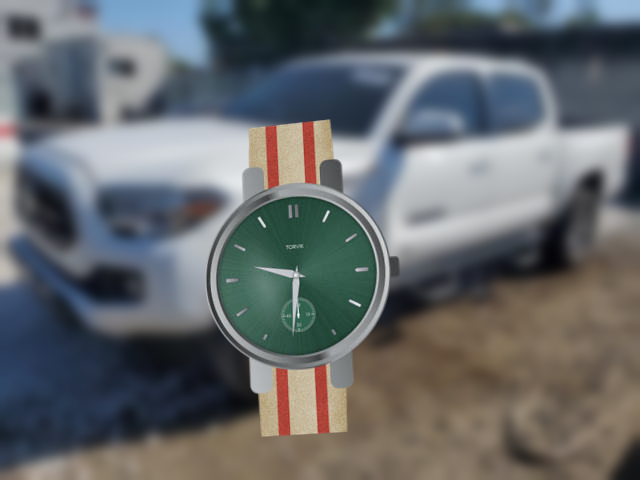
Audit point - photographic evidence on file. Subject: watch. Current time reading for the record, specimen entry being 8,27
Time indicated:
9,31
